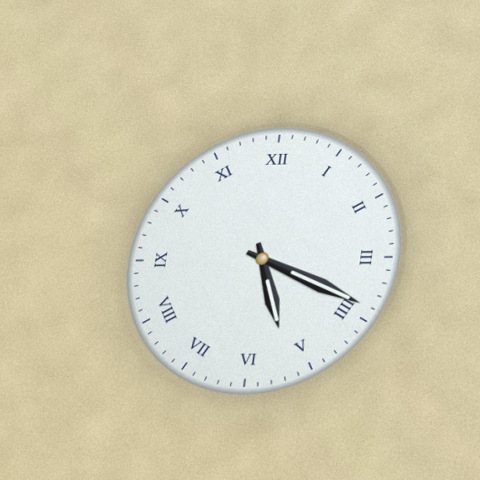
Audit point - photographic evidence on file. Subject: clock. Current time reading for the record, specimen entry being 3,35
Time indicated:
5,19
